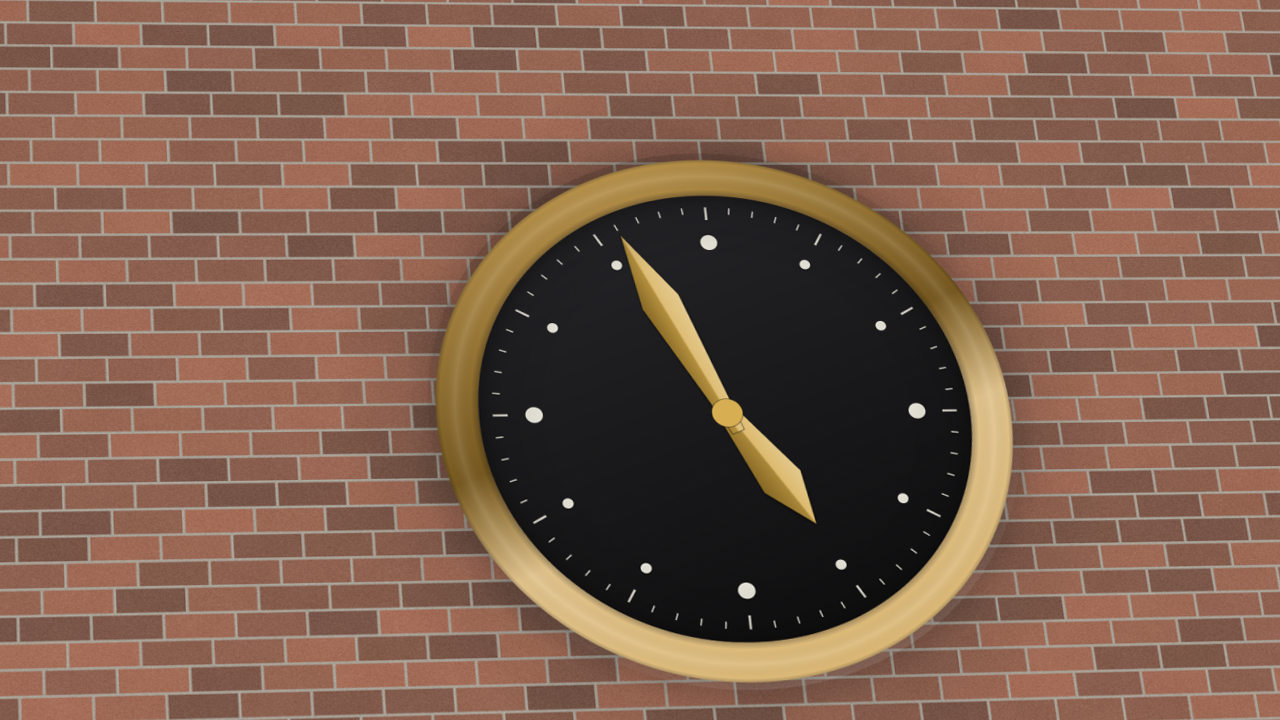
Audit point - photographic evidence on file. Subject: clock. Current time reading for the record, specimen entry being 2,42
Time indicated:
4,56
